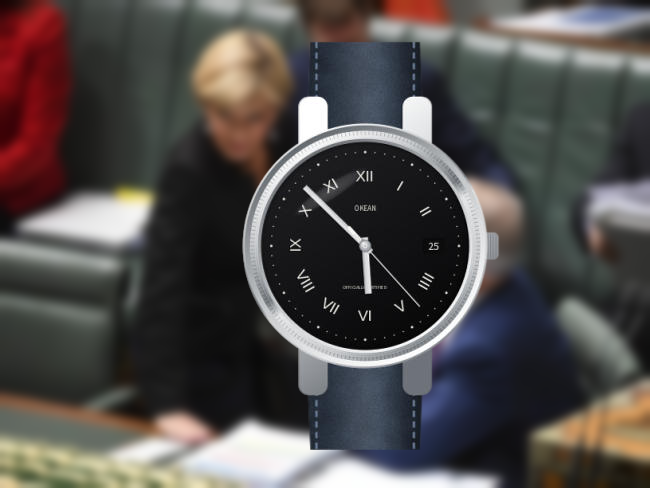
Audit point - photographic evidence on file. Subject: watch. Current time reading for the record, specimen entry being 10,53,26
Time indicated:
5,52,23
